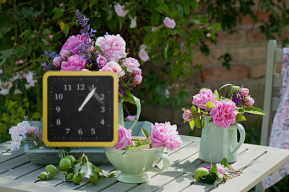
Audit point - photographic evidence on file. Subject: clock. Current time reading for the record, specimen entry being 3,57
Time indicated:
1,06
